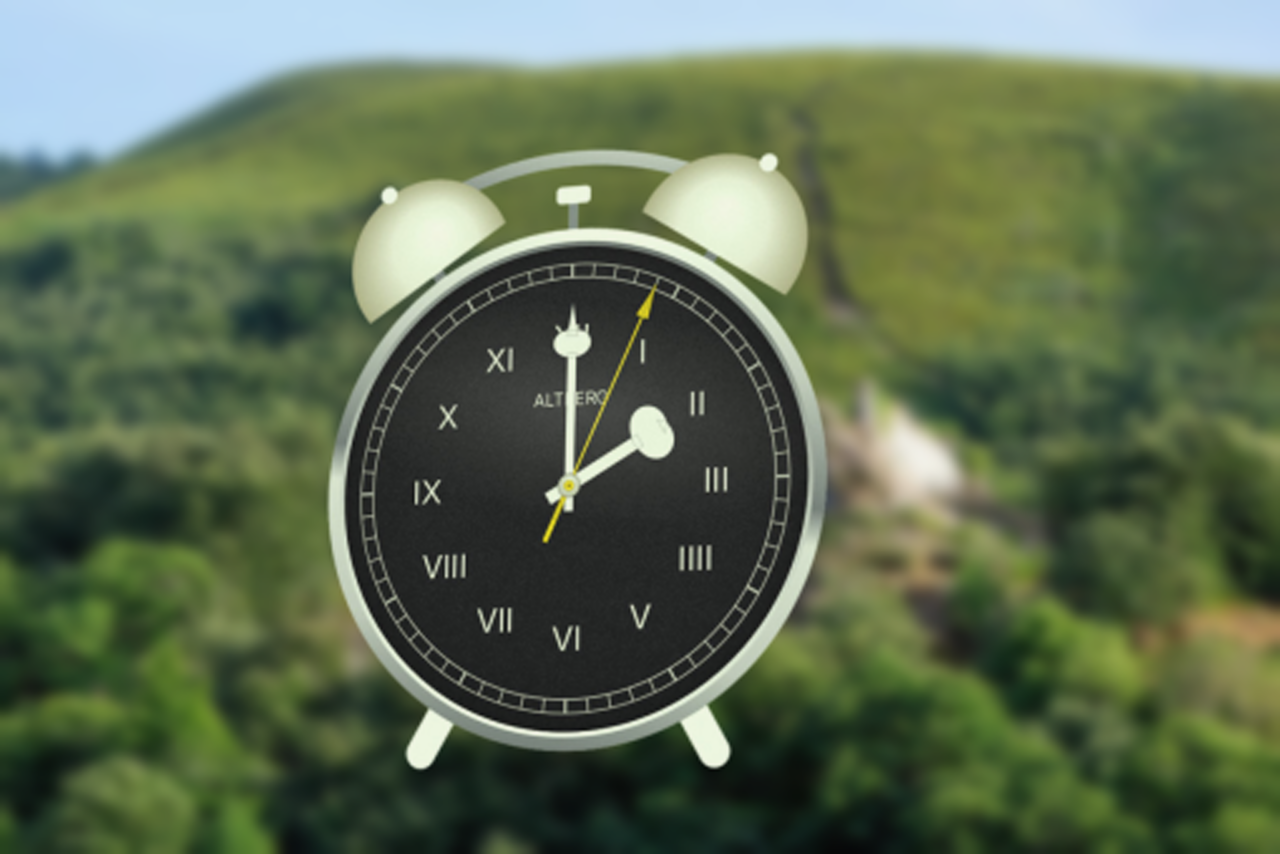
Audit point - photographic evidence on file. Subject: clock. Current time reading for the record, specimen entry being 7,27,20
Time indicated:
2,00,04
